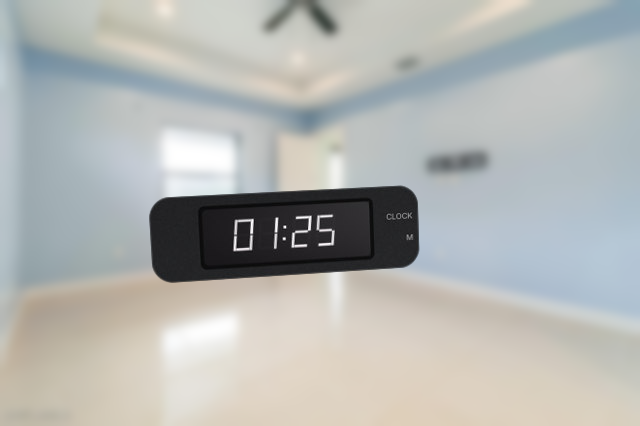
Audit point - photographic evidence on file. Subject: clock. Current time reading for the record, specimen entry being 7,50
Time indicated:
1,25
